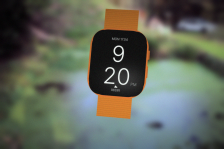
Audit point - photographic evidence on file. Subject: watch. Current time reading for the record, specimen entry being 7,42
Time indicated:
9,20
